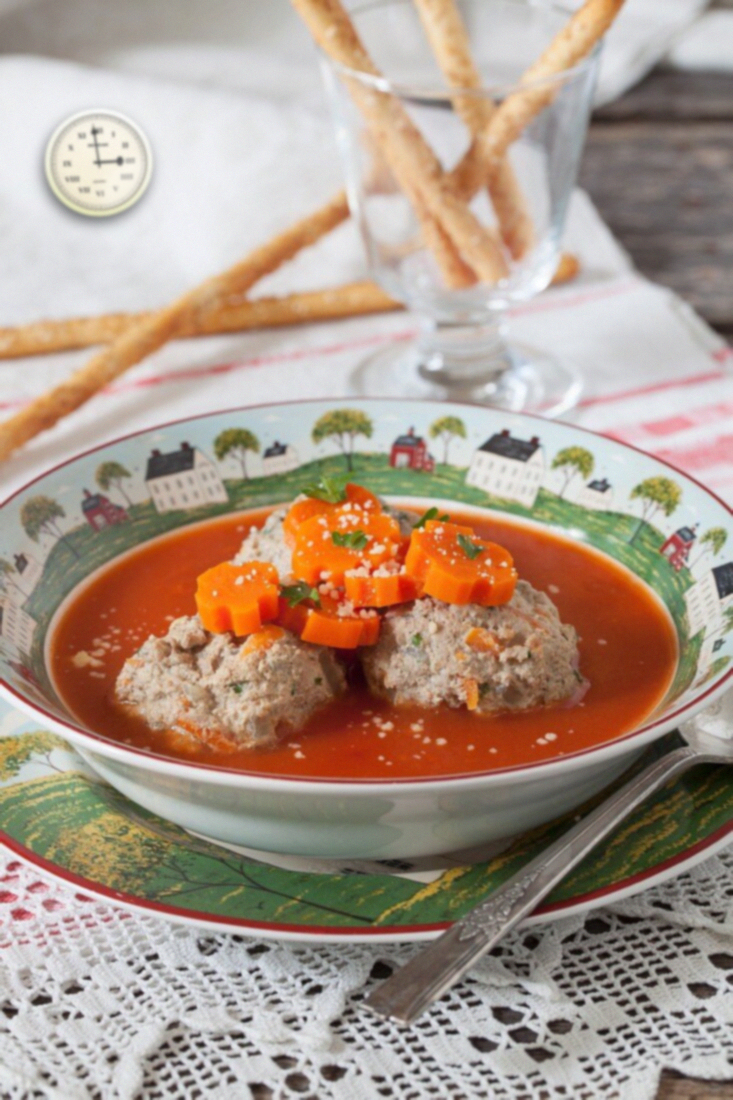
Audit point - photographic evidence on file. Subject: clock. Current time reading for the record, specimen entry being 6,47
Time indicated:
2,59
